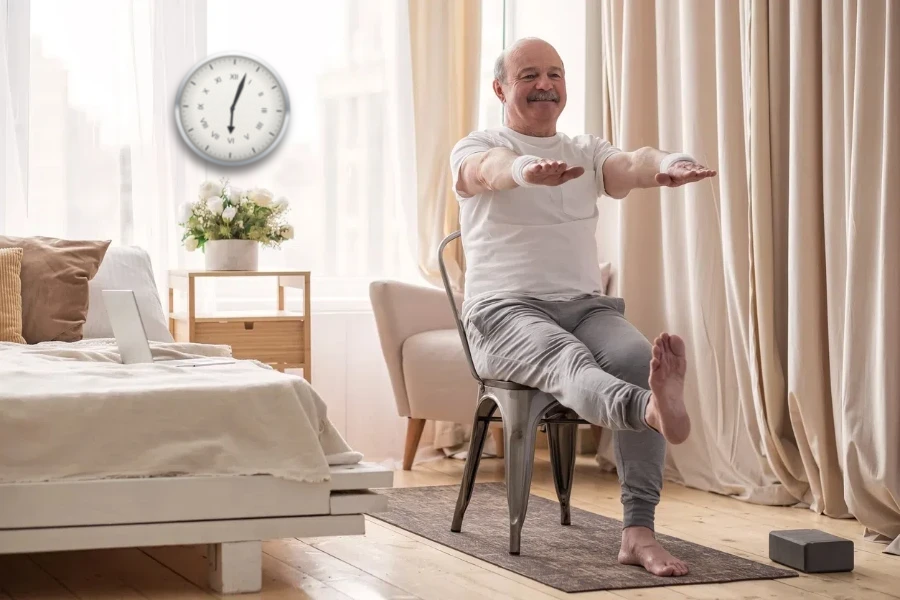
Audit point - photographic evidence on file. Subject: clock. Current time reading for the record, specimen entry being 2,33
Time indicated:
6,03
